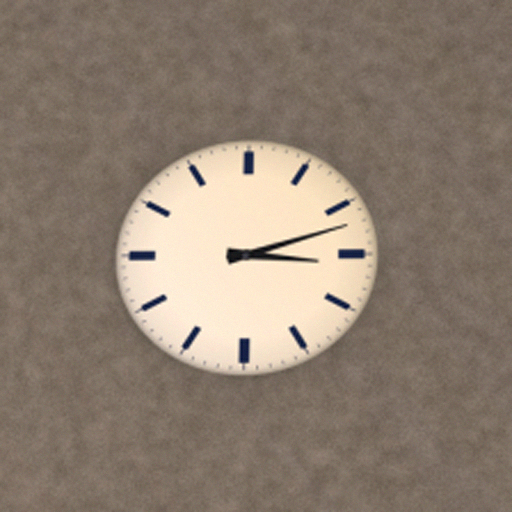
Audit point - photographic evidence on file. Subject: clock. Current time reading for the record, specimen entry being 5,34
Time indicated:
3,12
